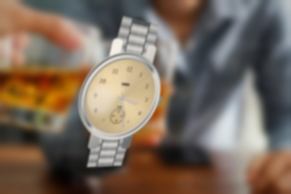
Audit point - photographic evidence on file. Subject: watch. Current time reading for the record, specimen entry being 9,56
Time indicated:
3,27
